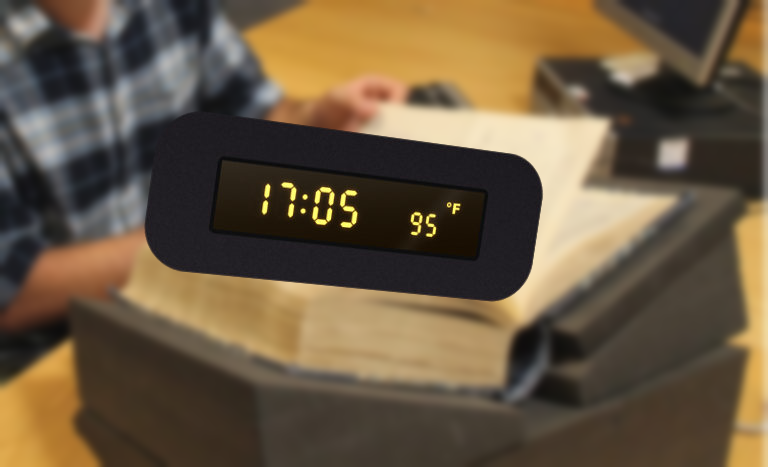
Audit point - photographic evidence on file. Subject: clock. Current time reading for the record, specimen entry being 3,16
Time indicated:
17,05
